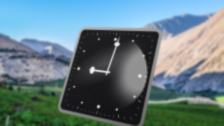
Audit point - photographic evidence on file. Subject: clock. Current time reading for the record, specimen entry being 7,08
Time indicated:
9,01
